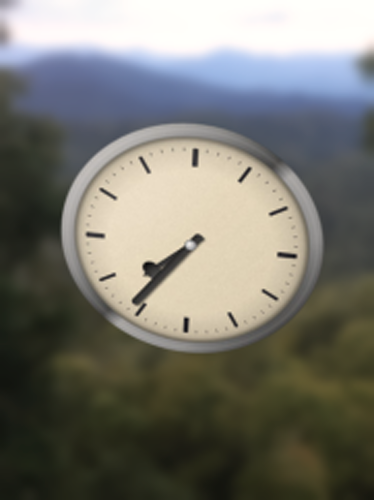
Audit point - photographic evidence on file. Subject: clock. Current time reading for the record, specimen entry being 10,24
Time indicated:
7,36
